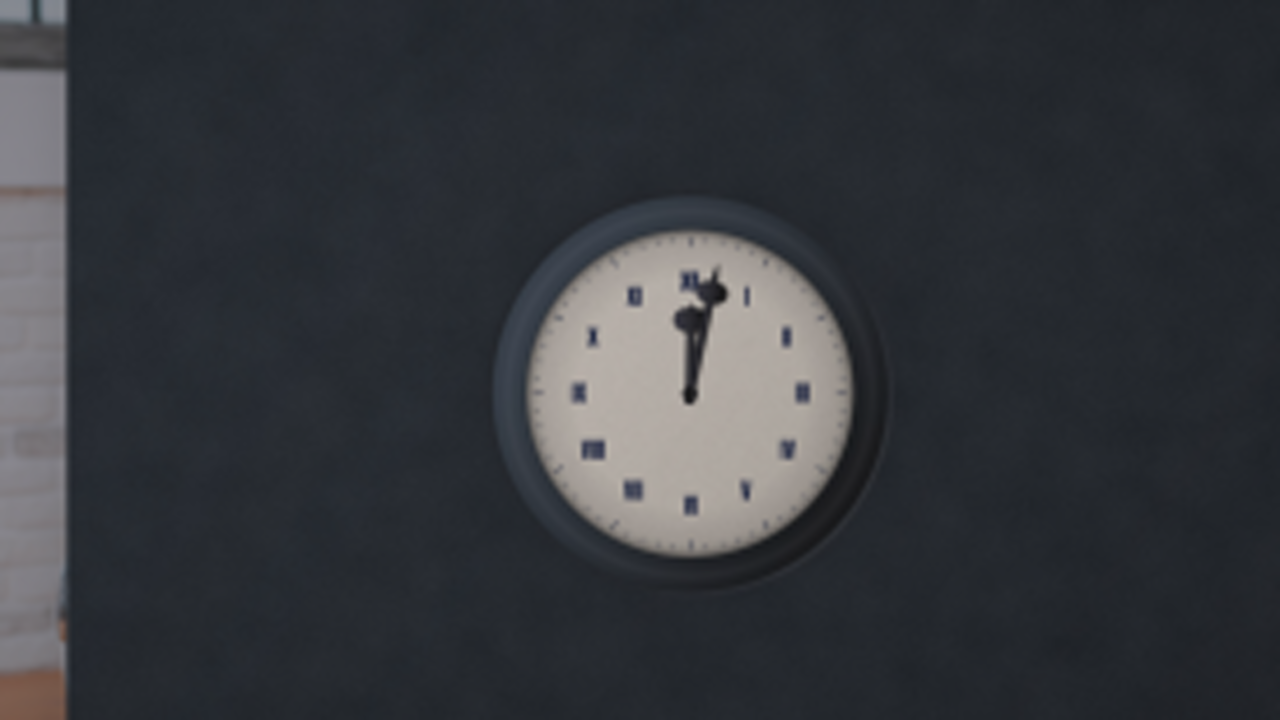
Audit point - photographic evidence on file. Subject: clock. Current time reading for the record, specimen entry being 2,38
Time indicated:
12,02
